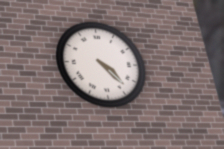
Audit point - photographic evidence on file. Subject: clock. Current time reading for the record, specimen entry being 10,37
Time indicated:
4,23
